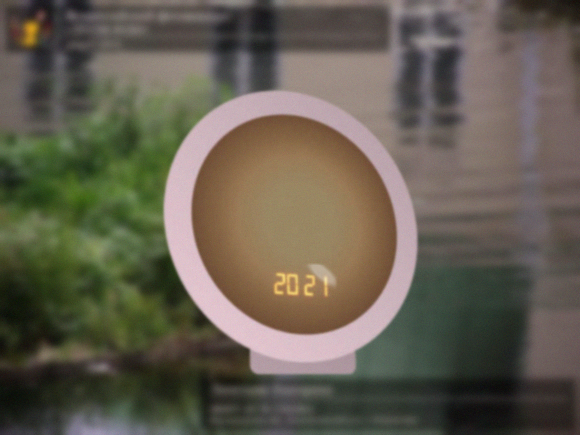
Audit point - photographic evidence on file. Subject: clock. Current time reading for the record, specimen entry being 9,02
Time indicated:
20,21
